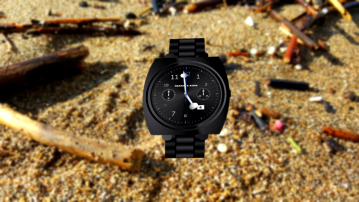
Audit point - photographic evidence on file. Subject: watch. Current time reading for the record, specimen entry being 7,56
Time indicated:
4,59
